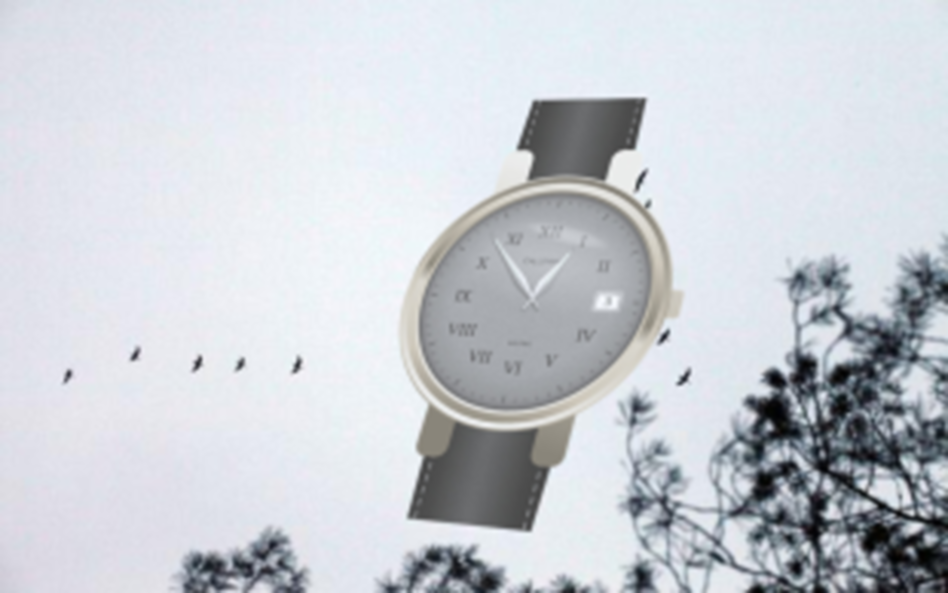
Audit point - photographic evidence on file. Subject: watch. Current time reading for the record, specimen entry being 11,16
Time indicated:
12,53
